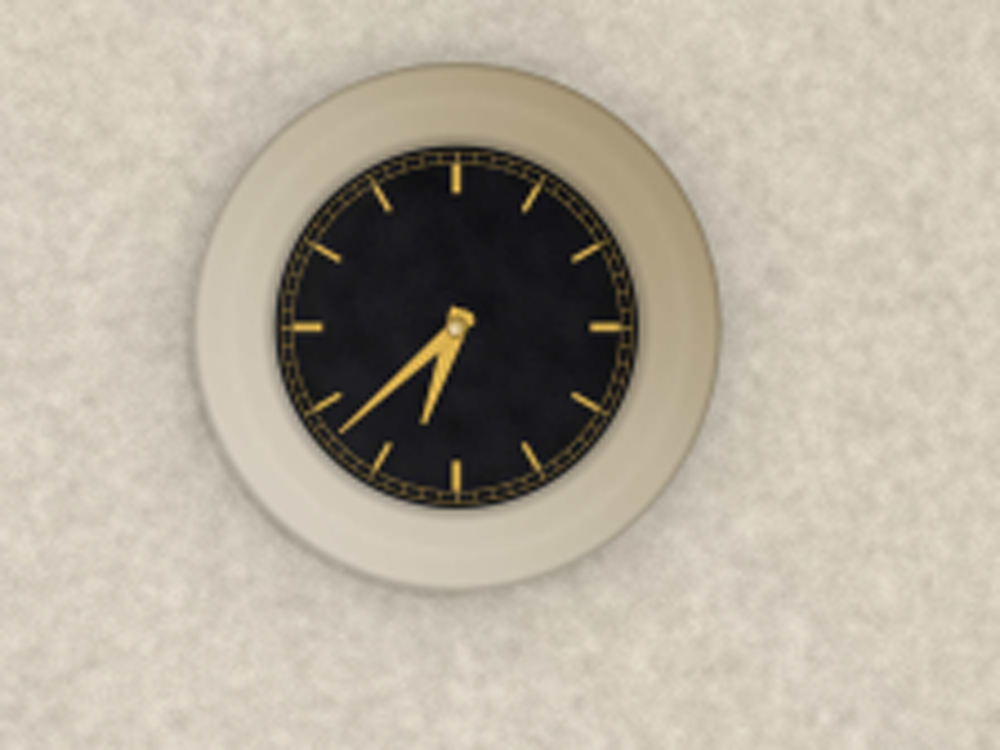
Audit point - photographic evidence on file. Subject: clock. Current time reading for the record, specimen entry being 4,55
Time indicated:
6,38
